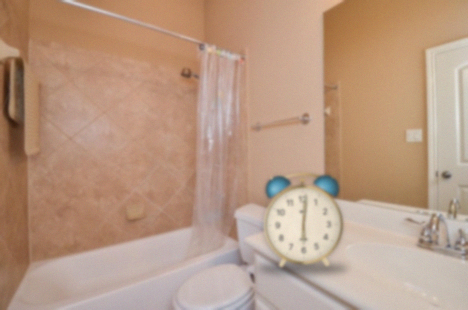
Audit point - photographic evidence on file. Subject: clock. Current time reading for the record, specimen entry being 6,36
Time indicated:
6,01
